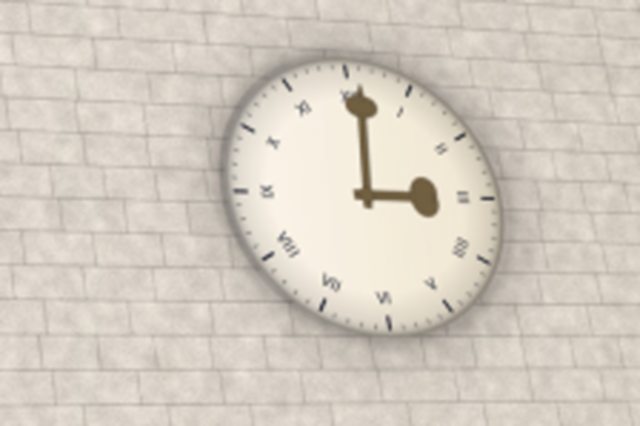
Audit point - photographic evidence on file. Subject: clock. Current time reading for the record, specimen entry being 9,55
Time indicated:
3,01
